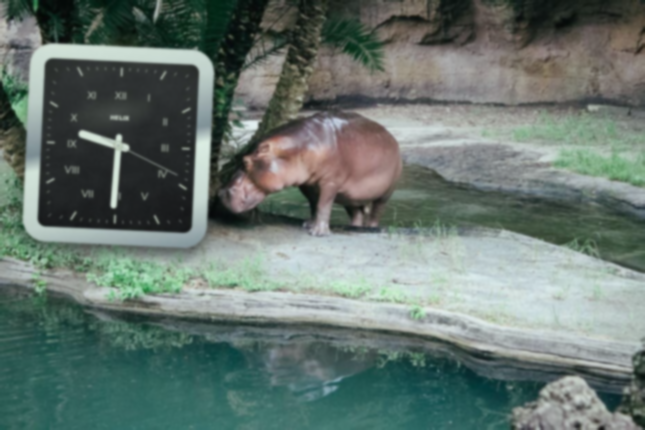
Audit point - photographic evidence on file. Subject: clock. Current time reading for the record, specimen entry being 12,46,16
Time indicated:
9,30,19
